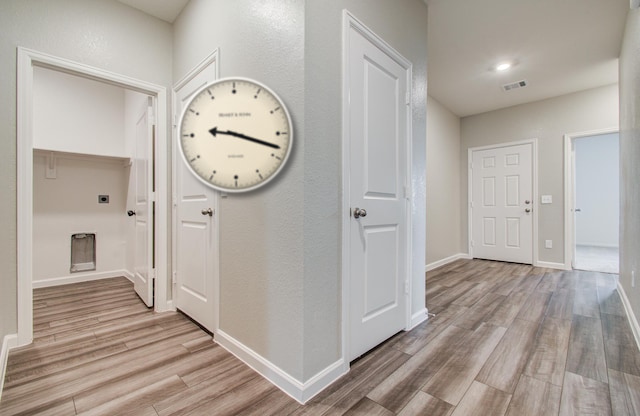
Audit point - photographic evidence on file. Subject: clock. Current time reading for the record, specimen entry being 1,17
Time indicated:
9,18
